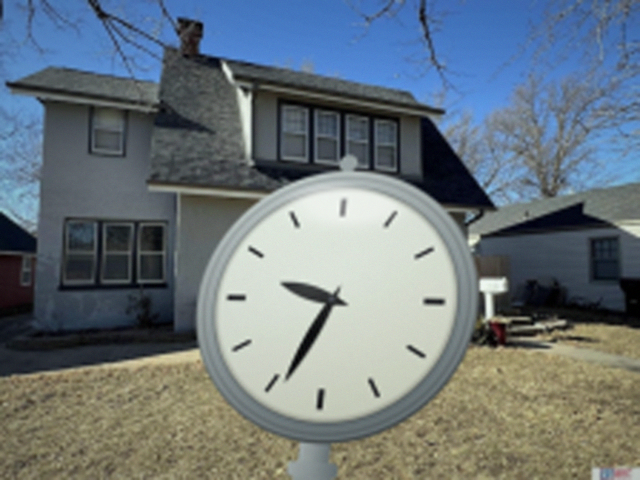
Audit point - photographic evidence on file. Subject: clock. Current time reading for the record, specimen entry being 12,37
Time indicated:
9,34
